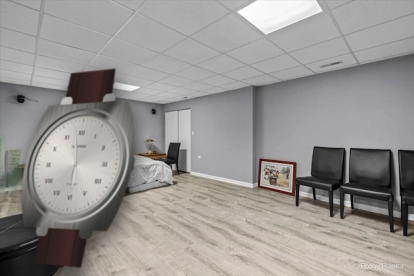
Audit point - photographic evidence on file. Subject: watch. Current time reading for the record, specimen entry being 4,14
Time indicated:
5,58
